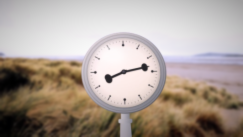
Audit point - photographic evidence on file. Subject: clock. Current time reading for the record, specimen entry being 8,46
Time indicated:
8,13
